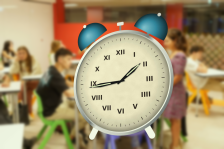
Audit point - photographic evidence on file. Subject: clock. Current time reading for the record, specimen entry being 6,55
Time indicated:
1,44
